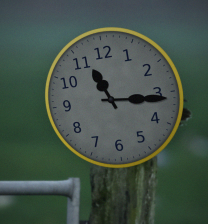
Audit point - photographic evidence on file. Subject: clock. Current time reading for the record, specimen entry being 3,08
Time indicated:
11,16
